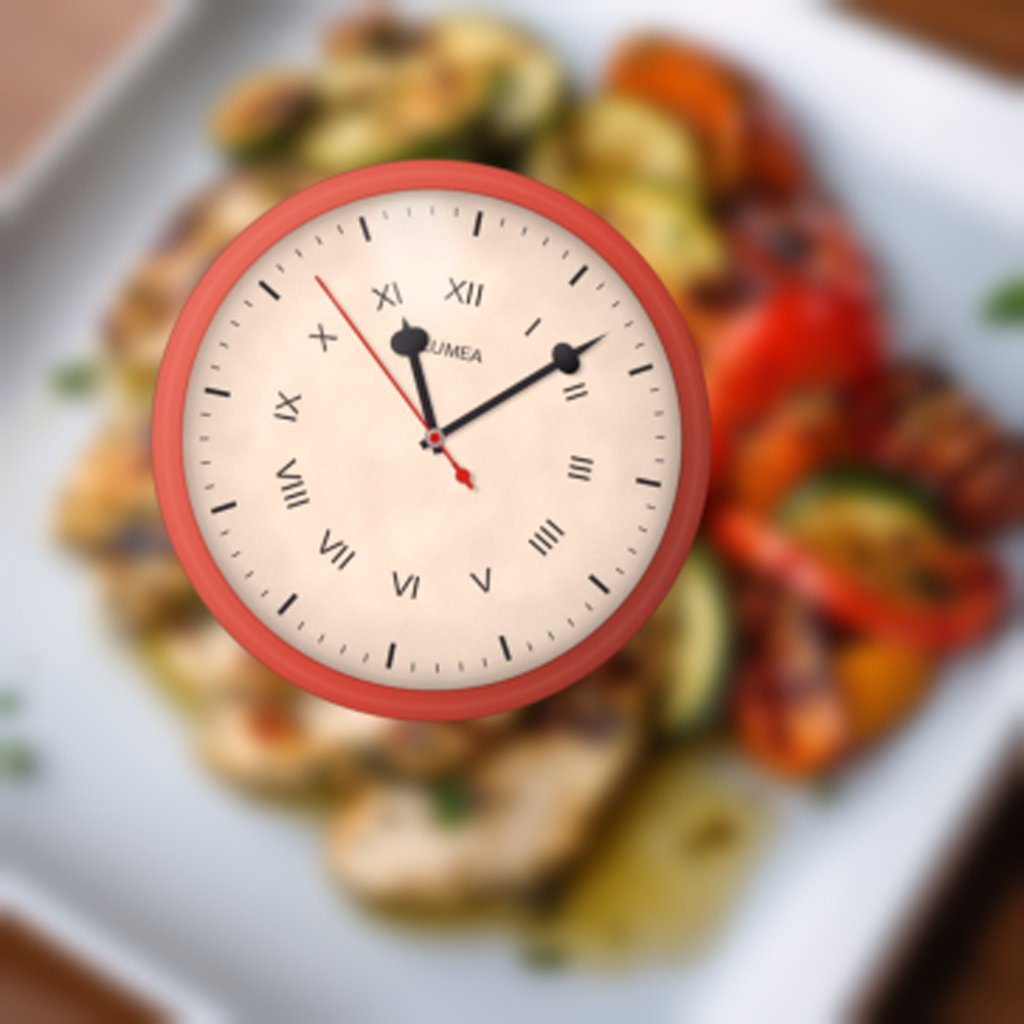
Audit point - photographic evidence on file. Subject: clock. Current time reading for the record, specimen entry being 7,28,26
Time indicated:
11,07,52
